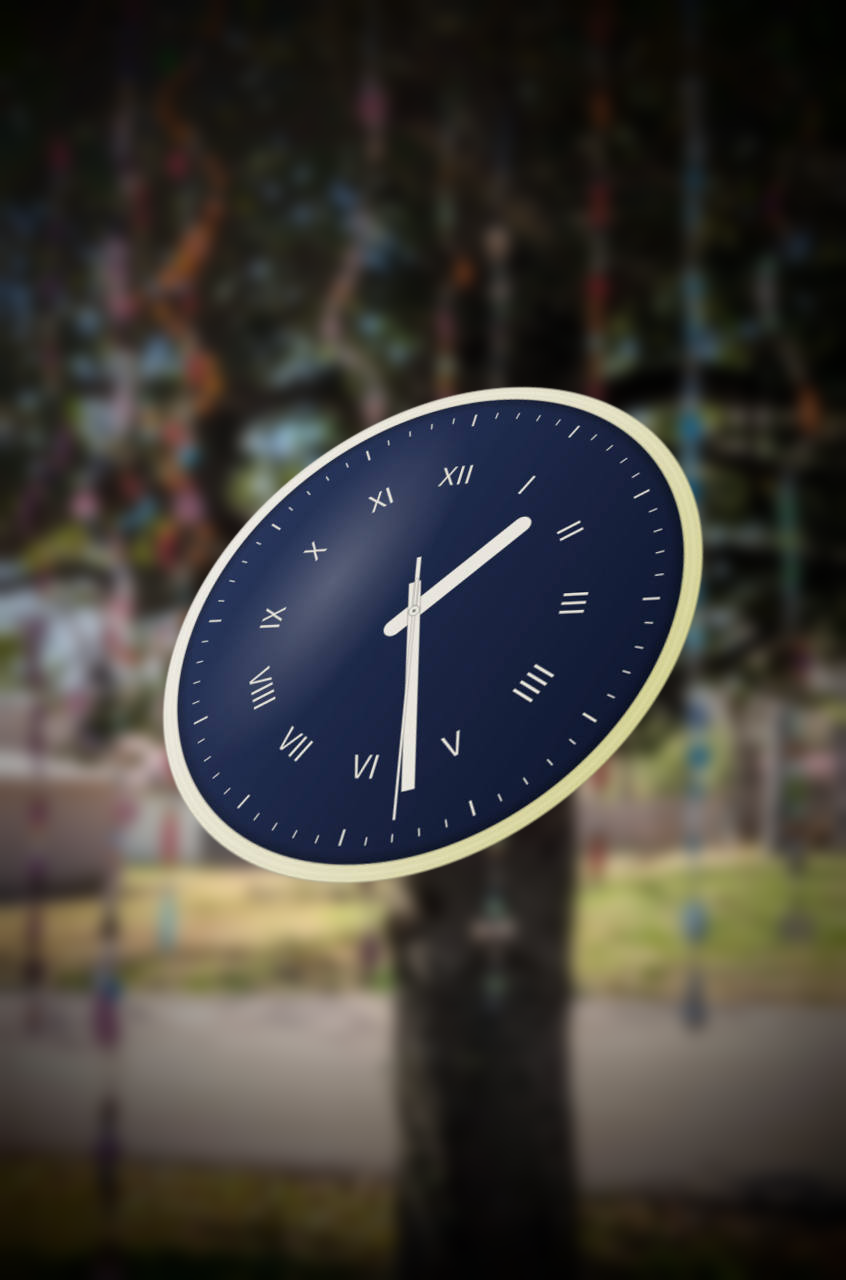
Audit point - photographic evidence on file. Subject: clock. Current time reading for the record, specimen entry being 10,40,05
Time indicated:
1,27,28
